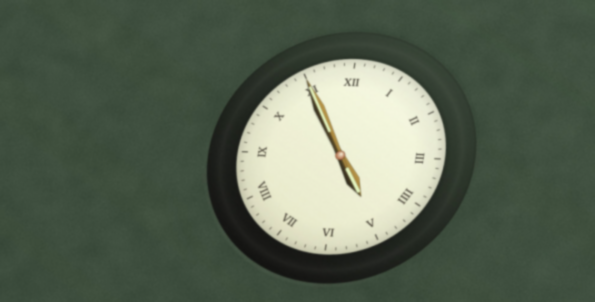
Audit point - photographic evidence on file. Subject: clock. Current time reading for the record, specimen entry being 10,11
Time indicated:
4,55
